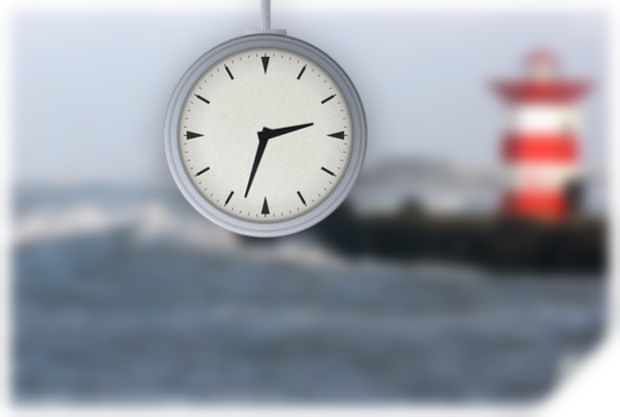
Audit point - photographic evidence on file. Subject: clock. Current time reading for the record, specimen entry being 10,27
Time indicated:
2,33
